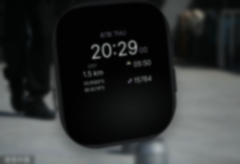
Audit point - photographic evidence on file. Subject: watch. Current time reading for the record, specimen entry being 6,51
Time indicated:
20,29
